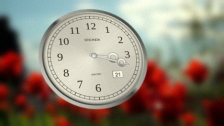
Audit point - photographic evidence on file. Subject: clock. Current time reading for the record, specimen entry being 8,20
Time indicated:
3,18
